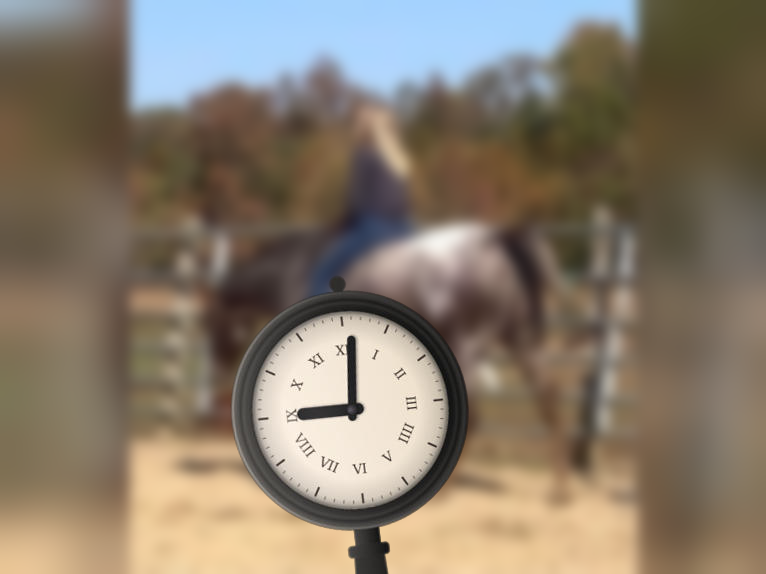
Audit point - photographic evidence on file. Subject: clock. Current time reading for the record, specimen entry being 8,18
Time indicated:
9,01
